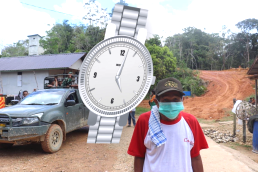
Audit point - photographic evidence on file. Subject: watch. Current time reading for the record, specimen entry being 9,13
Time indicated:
5,02
